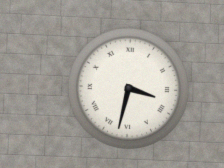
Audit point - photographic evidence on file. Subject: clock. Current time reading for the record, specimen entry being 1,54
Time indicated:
3,32
